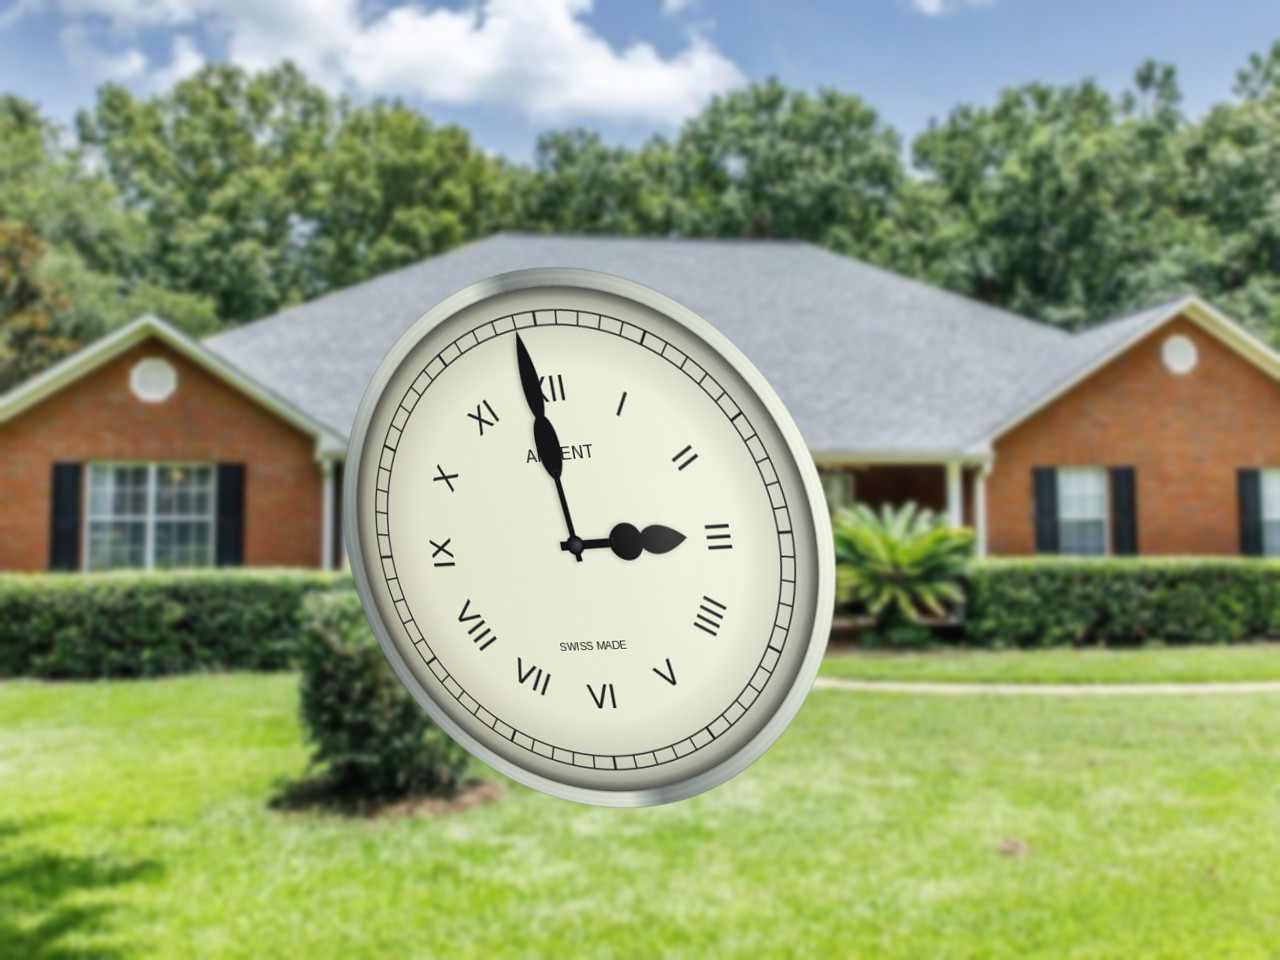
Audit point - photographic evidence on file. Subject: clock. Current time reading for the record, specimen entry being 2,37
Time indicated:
2,59
